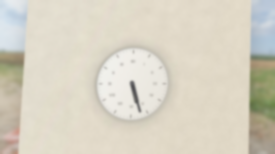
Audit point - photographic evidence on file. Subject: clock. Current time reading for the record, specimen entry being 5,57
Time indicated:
5,27
